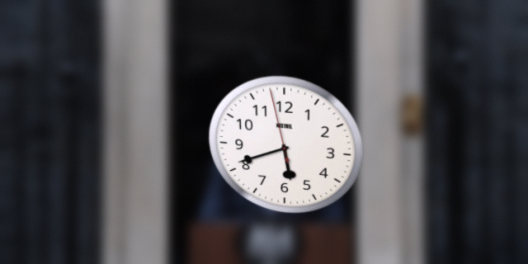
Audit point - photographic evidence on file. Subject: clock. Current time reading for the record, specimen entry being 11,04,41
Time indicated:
5,40,58
